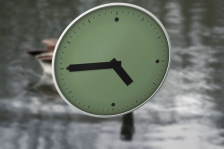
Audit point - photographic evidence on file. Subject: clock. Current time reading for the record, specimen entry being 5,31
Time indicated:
4,45
